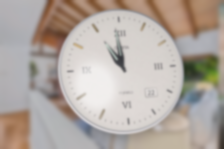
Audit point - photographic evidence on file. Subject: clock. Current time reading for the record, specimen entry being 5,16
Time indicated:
10,59
